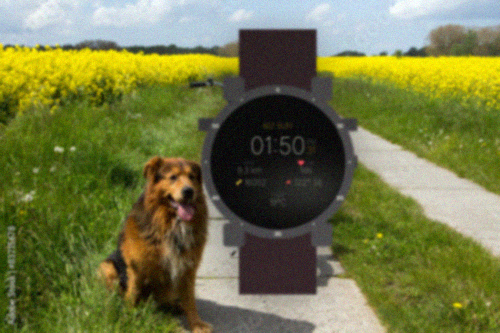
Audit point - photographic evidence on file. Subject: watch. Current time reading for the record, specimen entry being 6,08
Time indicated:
1,50
